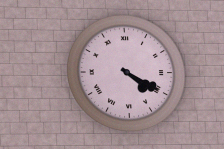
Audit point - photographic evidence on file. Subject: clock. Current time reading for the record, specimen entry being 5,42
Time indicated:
4,20
